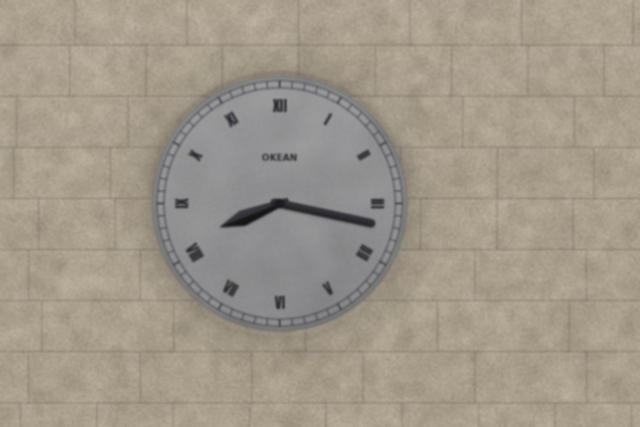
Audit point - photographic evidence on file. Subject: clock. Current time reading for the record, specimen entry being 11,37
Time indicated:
8,17
